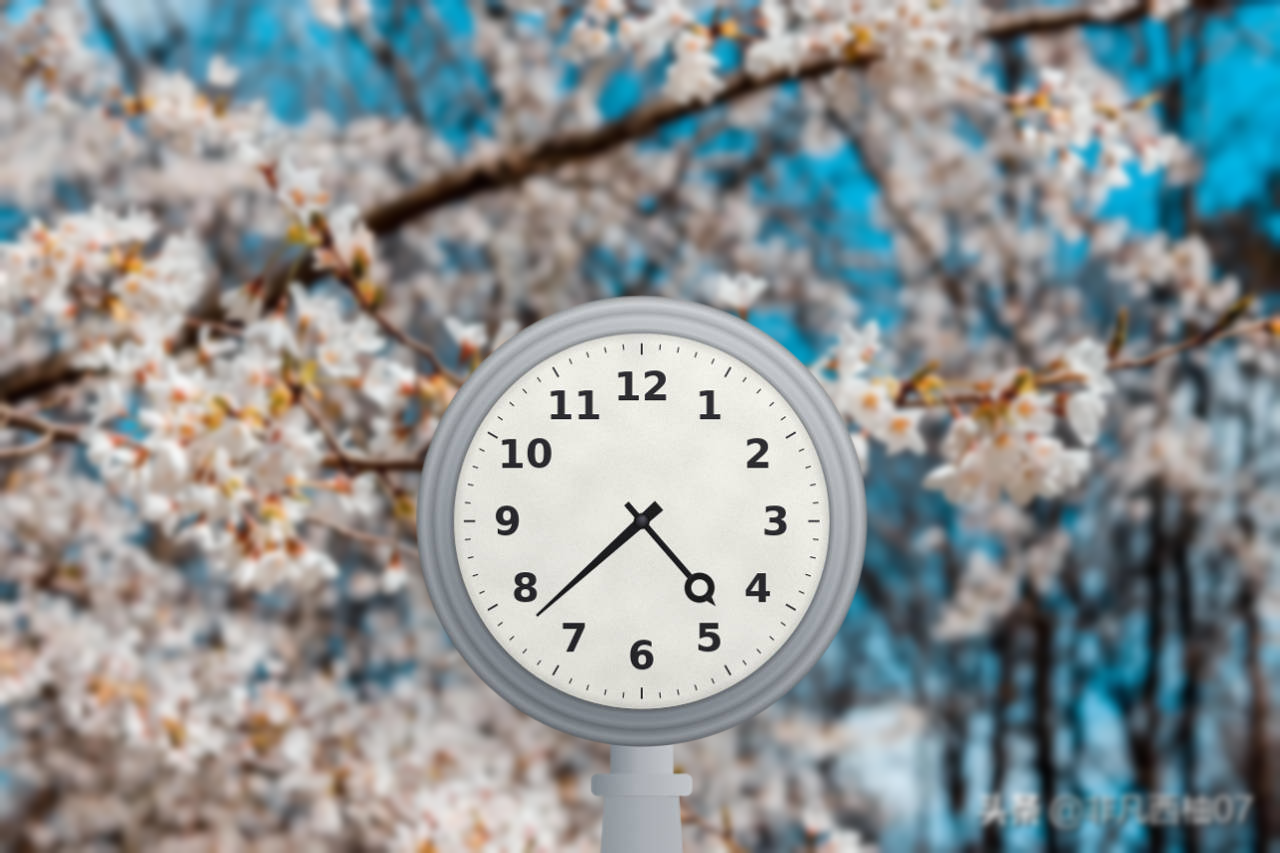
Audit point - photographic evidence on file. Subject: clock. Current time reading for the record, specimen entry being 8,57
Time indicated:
4,38
